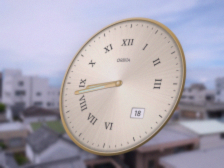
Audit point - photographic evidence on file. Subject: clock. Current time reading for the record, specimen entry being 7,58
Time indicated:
8,43
